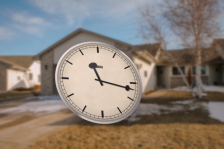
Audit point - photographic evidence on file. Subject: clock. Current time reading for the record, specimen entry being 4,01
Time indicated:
11,17
